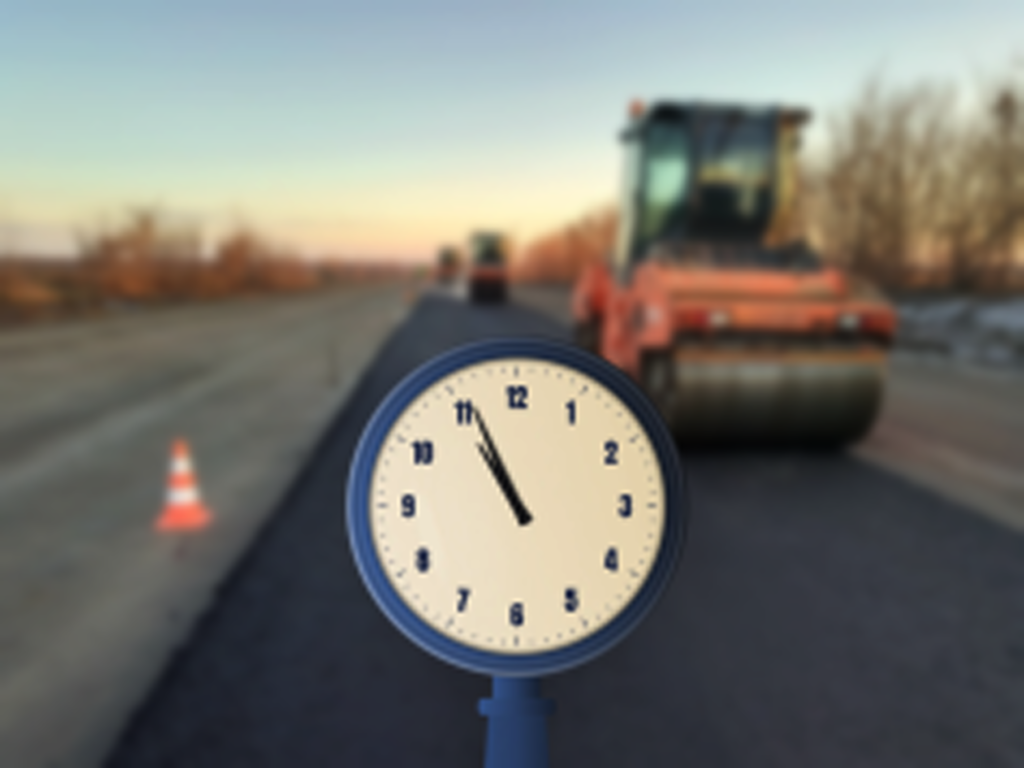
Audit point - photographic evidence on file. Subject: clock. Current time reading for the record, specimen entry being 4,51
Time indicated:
10,56
